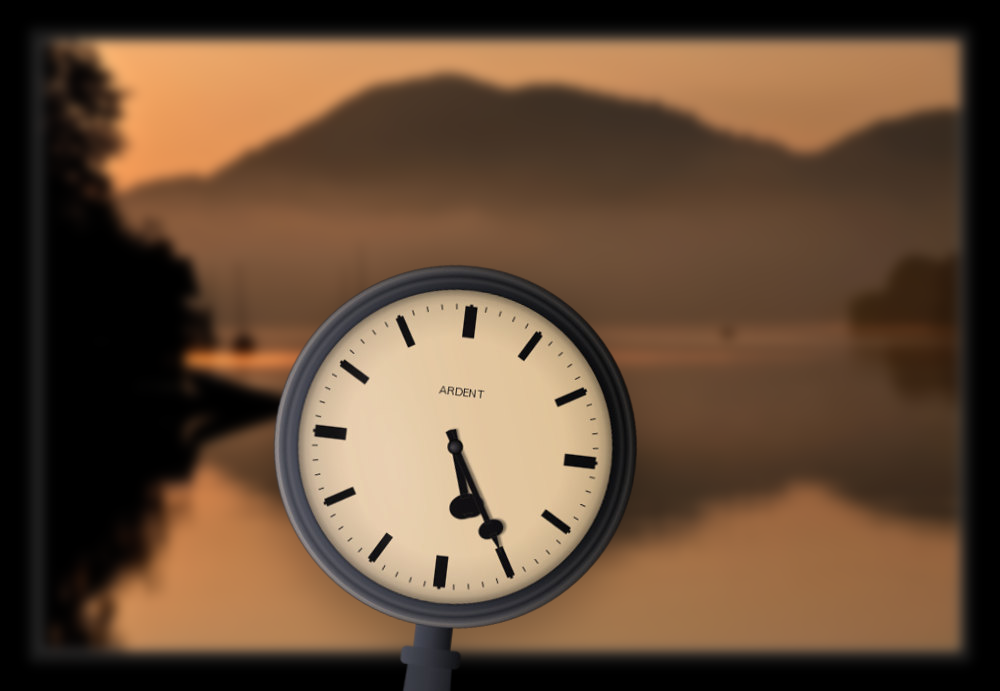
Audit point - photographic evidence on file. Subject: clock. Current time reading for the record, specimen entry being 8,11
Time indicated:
5,25
